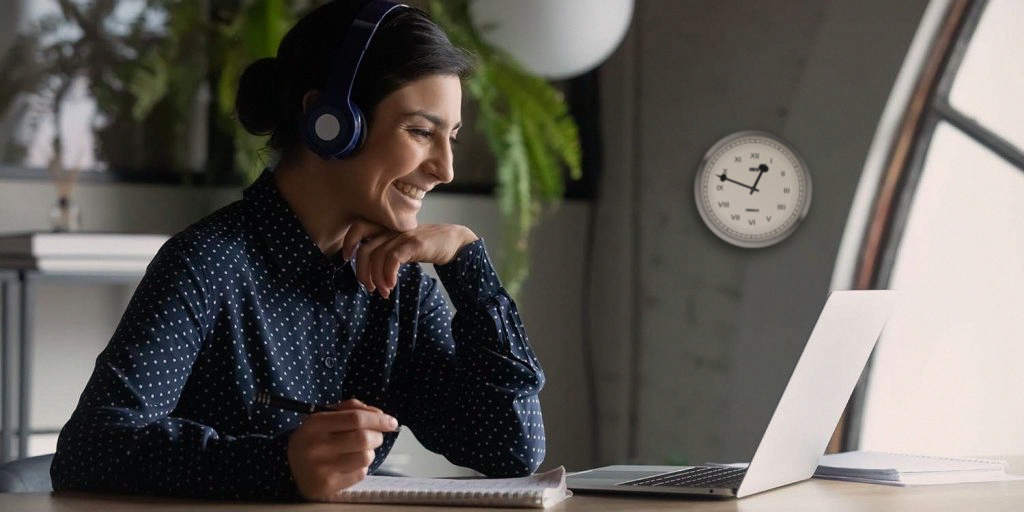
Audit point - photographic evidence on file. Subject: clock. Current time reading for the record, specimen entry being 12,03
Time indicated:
12,48
